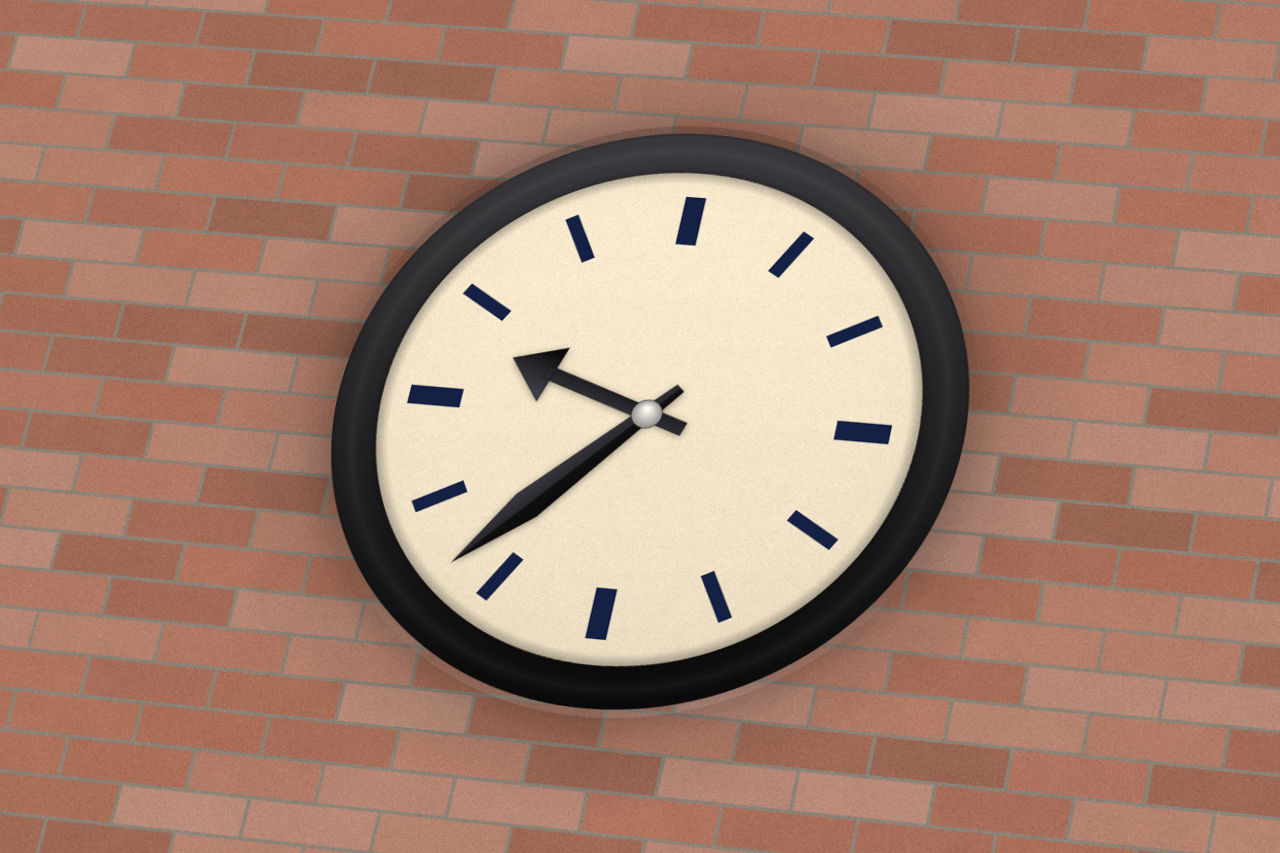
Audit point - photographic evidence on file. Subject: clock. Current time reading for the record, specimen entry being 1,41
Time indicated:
9,37
